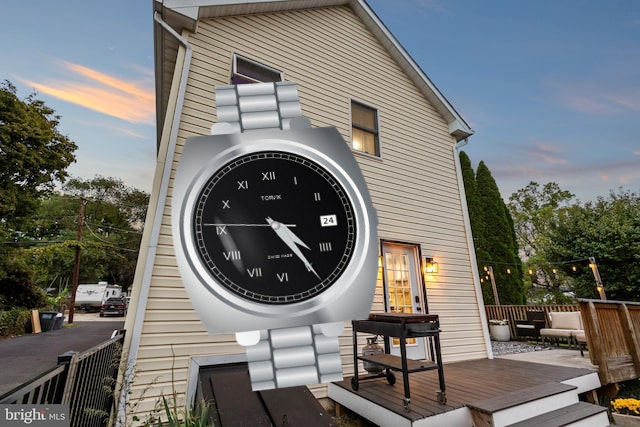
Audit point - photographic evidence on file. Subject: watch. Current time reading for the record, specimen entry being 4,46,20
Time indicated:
4,24,46
